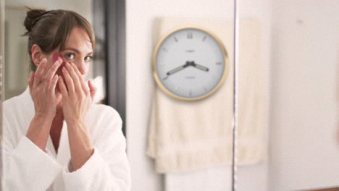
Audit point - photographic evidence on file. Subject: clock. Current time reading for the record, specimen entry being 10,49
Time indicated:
3,41
